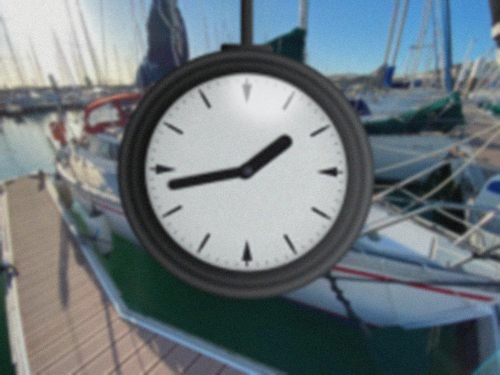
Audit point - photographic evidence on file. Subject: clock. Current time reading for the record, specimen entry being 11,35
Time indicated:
1,43
